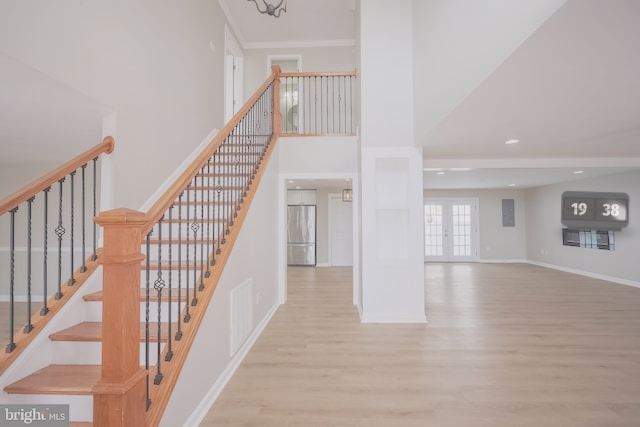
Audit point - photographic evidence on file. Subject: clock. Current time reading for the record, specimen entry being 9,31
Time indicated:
19,38
